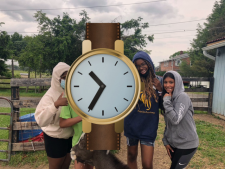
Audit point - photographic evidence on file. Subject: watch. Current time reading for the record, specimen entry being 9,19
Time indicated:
10,35
